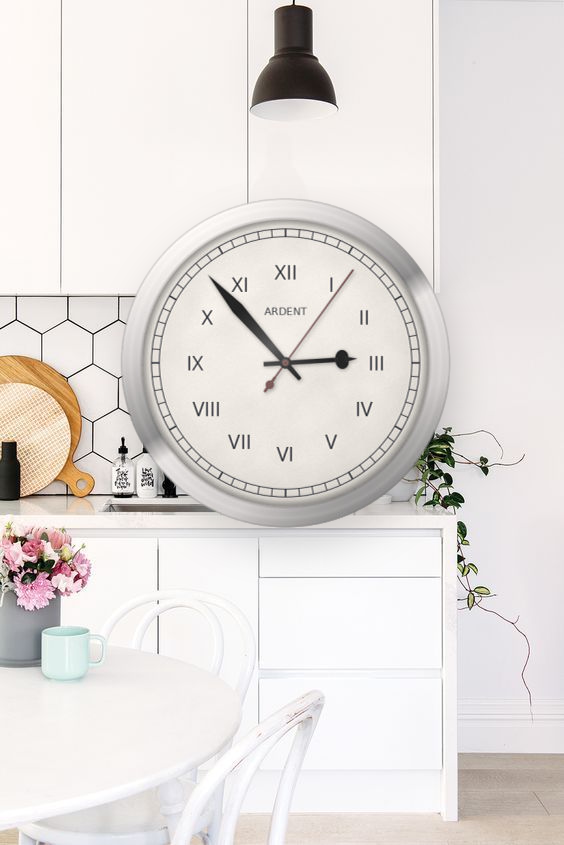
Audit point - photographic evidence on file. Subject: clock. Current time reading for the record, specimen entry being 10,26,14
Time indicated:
2,53,06
